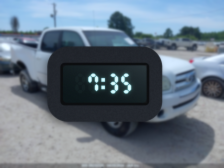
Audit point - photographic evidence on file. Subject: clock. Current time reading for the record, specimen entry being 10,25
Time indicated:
7,35
